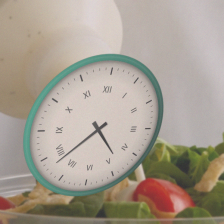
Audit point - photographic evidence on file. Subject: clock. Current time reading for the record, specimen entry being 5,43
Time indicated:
4,38
